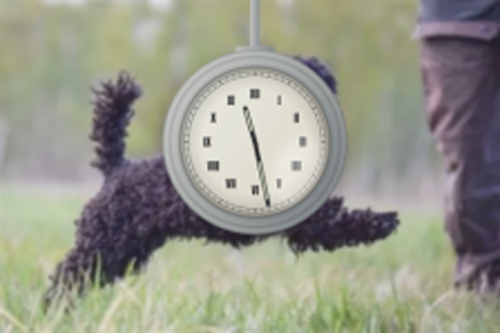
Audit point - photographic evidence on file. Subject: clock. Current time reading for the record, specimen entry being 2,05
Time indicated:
11,28
